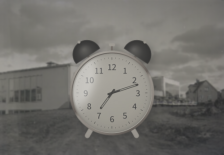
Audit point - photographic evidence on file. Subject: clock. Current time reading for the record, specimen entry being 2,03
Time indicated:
7,12
